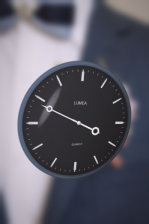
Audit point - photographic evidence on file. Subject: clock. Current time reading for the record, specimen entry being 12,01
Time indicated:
3,49
